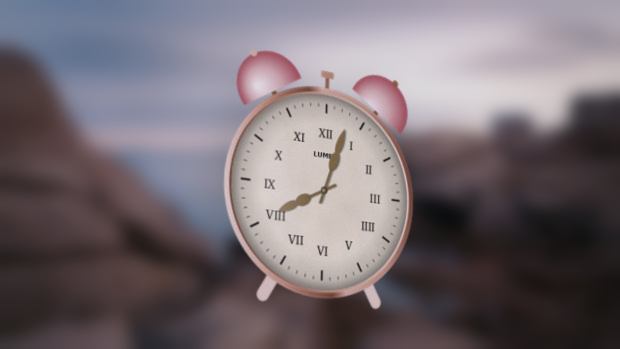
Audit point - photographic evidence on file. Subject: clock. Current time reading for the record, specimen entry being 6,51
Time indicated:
8,03
